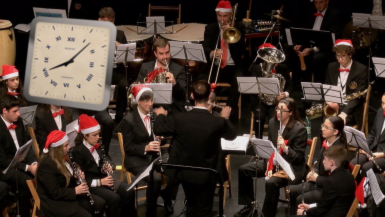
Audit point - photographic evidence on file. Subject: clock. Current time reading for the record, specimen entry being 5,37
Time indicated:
8,07
